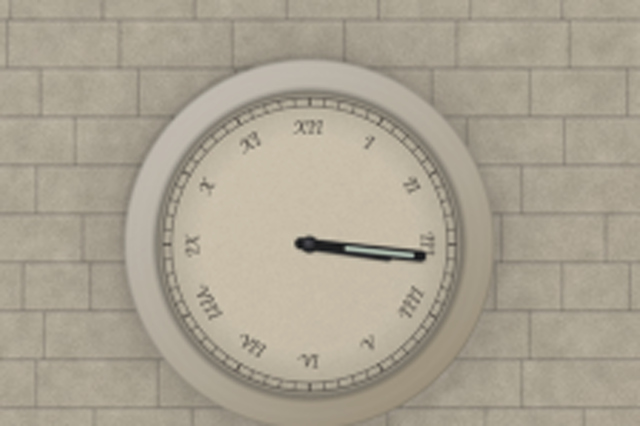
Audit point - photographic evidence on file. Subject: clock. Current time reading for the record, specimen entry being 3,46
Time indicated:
3,16
